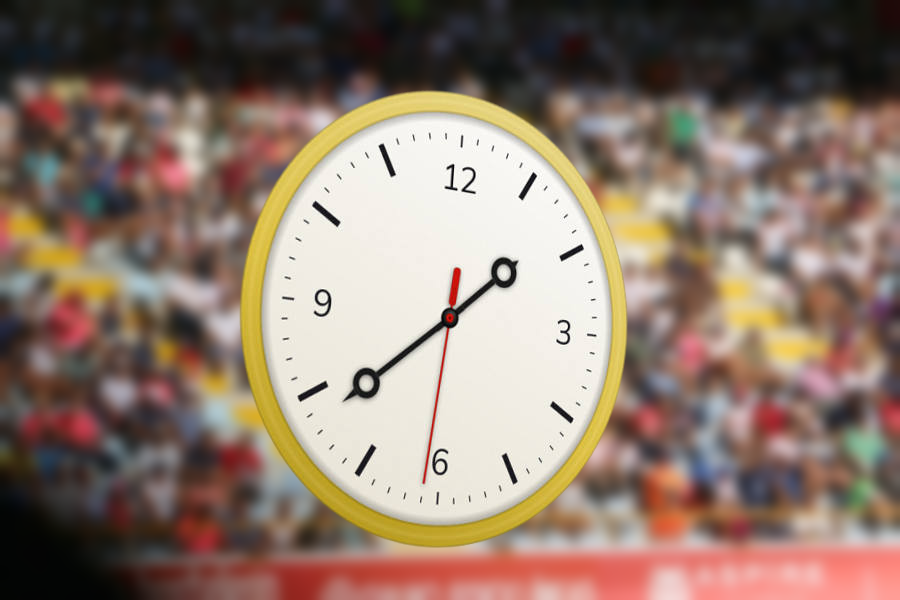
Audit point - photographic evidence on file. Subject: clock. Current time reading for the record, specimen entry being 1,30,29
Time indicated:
1,38,31
